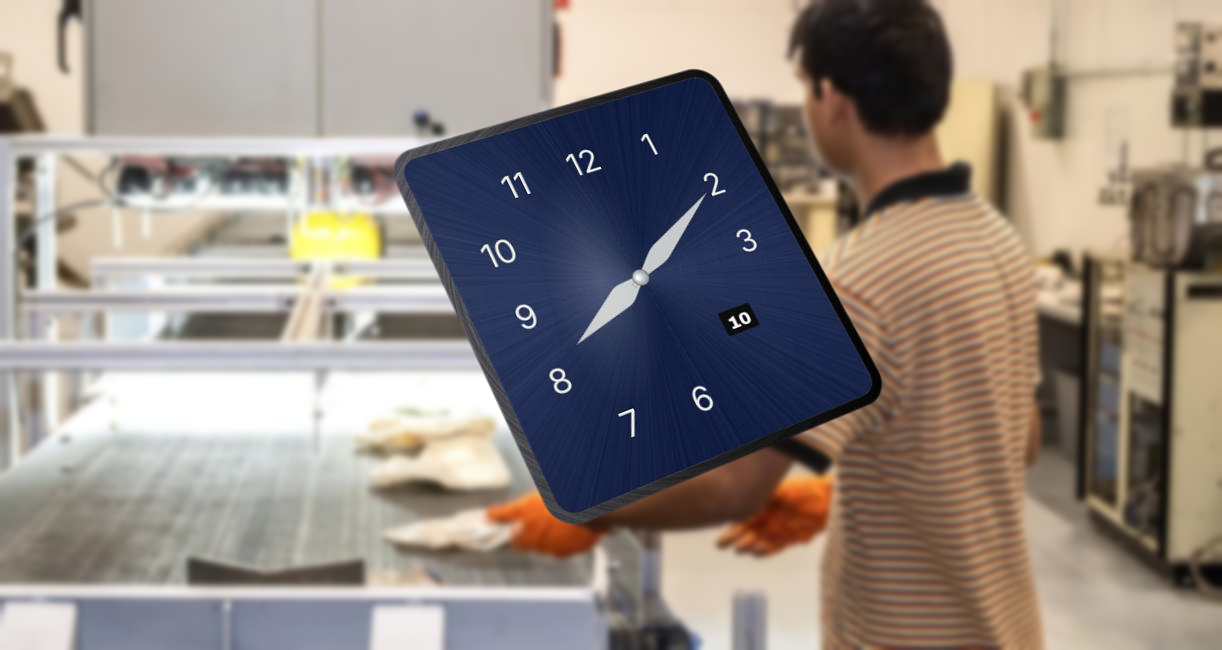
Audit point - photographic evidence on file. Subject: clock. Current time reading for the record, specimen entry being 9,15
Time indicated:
8,10
